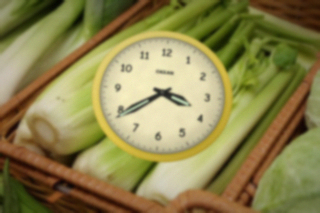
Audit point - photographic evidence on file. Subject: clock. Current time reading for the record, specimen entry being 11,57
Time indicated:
3,39
